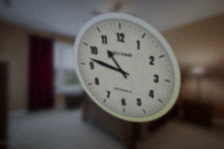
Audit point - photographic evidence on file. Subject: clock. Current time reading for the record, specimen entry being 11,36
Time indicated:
10,47
